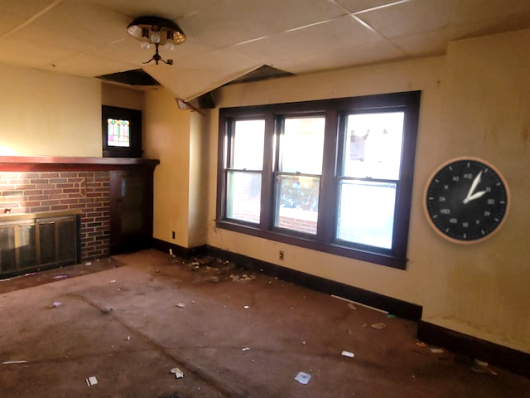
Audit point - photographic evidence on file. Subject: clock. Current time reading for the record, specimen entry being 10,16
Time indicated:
2,04
